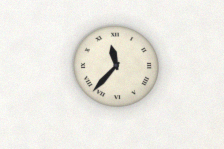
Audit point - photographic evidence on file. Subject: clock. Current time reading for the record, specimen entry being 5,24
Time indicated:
11,37
